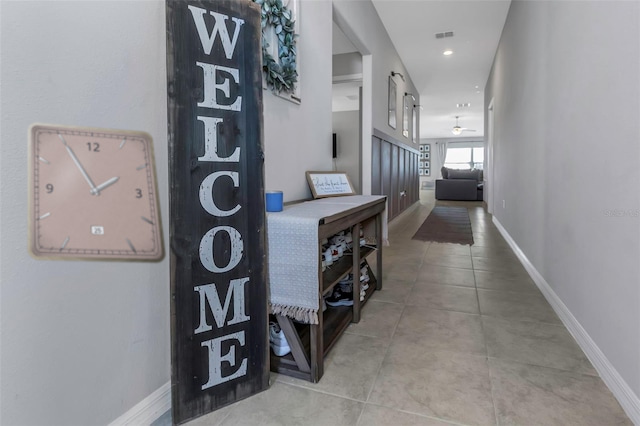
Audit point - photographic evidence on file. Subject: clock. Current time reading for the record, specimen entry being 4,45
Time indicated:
1,55
